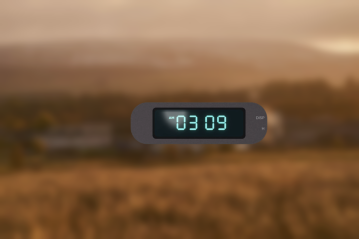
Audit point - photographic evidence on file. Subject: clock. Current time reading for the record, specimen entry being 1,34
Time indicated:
3,09
